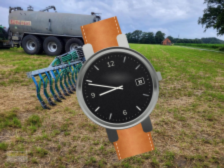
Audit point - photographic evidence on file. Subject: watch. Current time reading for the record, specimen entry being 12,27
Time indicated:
8,49
